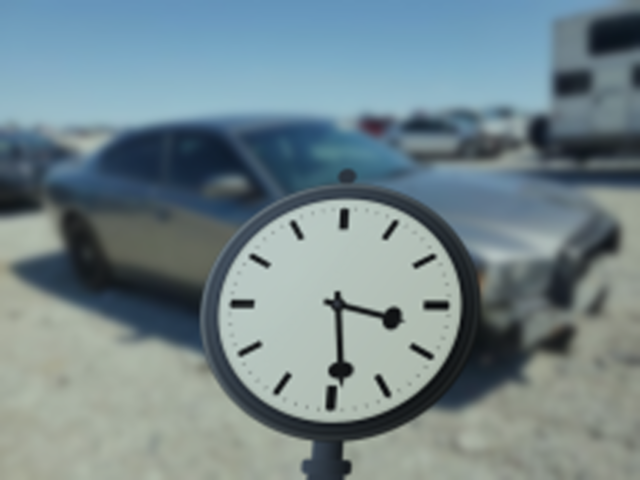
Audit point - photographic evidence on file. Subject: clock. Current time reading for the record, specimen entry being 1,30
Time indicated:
3,29
